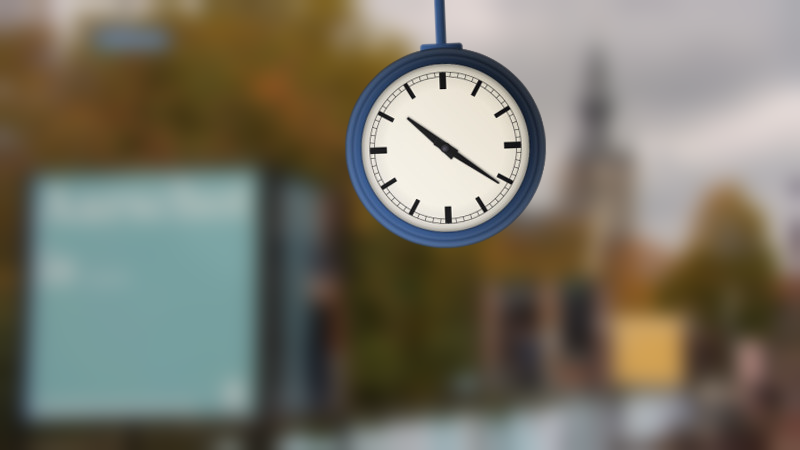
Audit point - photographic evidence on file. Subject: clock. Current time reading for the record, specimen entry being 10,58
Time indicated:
10,21
